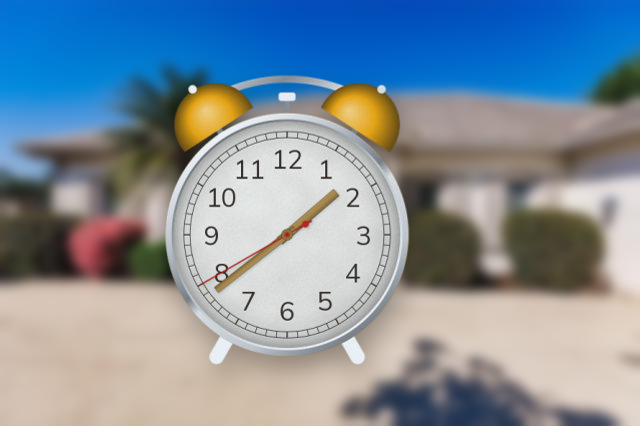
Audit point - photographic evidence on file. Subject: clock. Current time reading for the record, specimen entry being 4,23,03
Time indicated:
1,38,40
